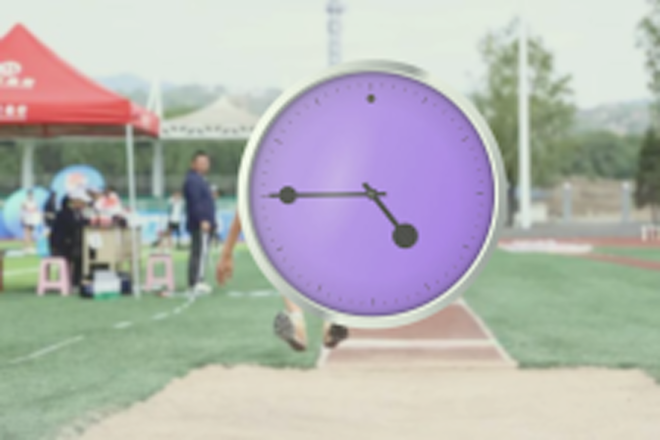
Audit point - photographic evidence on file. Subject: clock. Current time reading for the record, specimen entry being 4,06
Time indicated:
4,45
